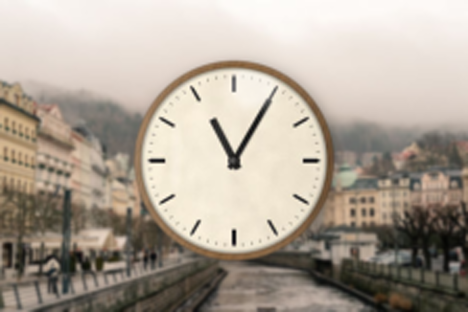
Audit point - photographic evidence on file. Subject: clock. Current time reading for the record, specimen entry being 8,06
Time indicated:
11,05
